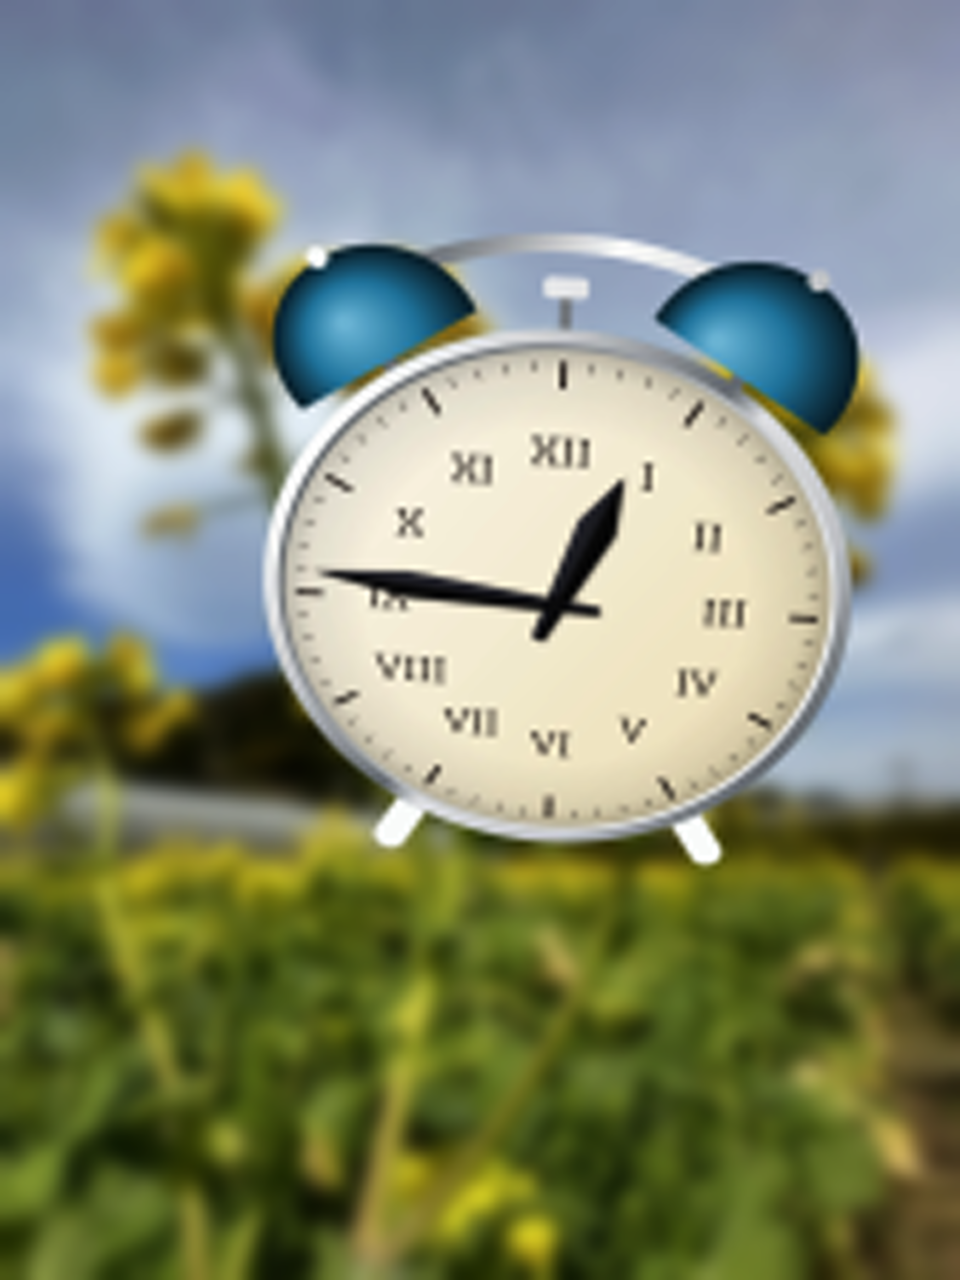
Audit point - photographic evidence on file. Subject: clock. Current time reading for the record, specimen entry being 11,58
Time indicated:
12,46
